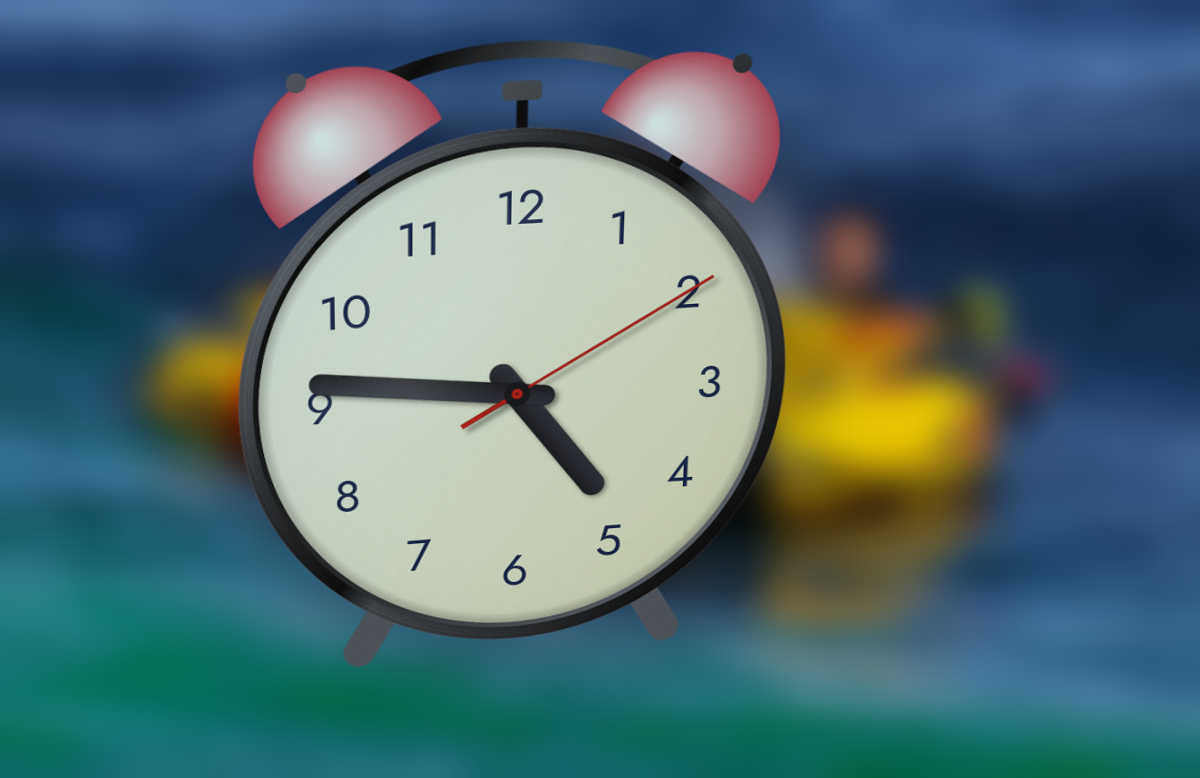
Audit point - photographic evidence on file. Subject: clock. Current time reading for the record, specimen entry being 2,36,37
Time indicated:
4,46,10
